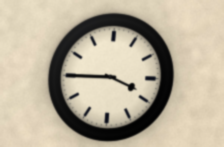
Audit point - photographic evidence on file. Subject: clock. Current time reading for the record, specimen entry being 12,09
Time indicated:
3,45
